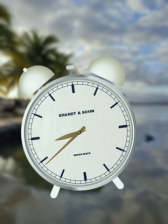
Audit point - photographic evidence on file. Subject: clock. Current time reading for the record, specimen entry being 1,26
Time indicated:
8,39
